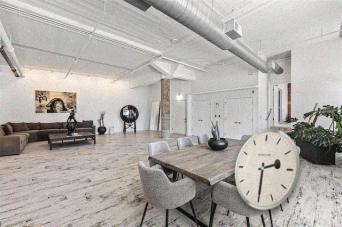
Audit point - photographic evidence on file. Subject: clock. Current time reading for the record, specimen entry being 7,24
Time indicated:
2,30
